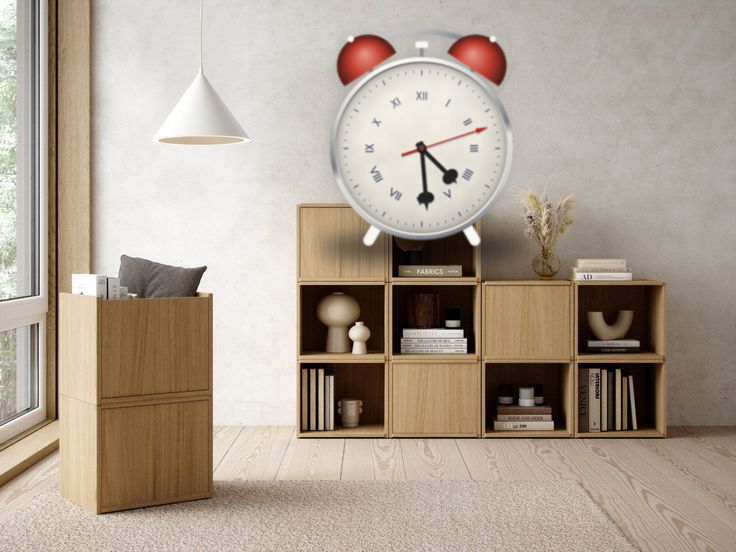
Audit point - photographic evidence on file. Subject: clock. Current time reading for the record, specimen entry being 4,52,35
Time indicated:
4,29,12
